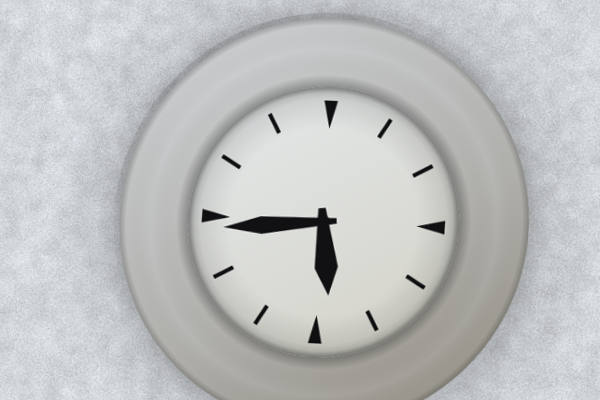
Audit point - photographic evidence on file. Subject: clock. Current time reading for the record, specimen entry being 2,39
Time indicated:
5,44
